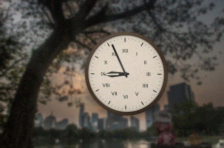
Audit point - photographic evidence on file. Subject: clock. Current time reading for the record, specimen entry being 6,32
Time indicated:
8,56
